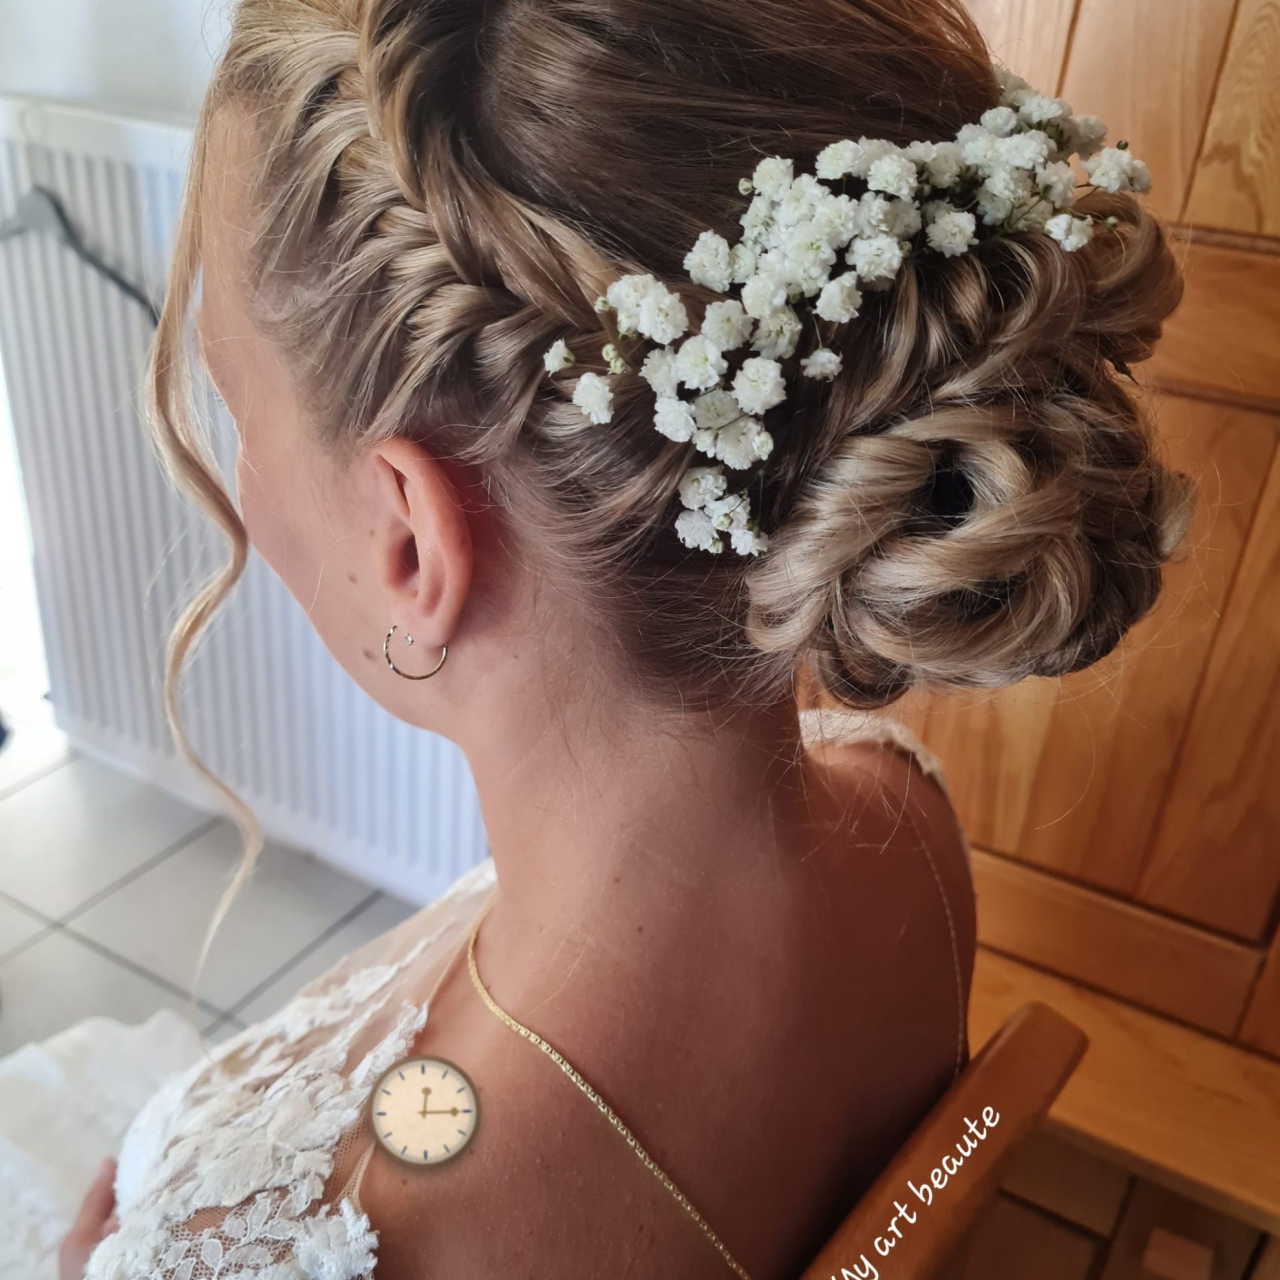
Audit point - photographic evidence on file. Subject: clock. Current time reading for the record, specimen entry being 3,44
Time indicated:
12,15
